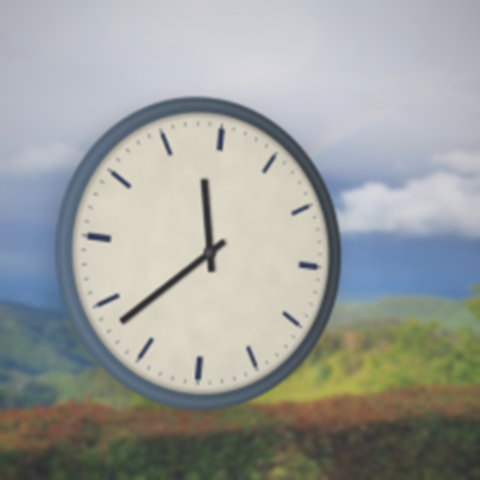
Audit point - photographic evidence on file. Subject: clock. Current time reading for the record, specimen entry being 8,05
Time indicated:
11,38
